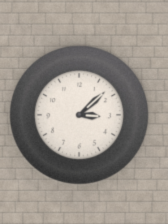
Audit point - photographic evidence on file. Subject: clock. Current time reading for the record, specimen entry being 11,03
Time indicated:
3,08
